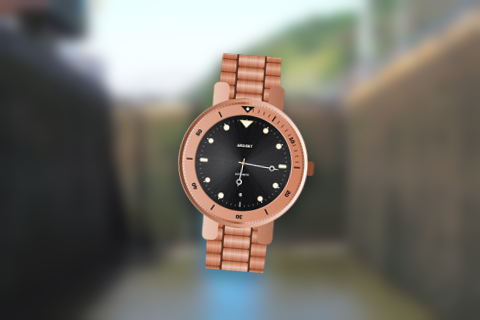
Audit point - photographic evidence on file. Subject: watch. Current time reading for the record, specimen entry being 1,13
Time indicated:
6,16
